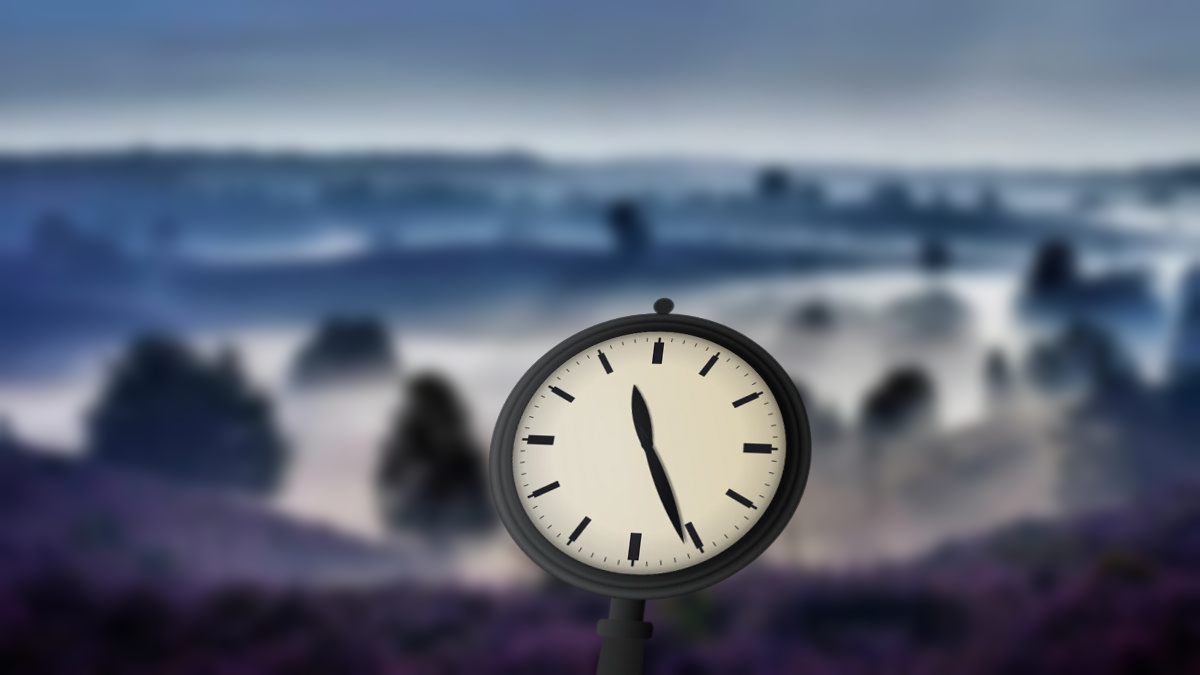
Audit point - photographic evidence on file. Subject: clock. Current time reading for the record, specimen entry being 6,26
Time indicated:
11,26
